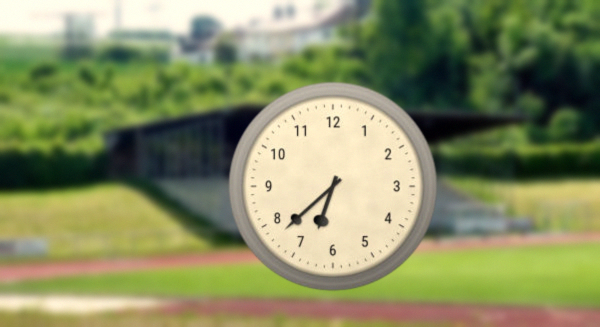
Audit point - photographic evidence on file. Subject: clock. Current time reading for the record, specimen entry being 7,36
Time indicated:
6,38
